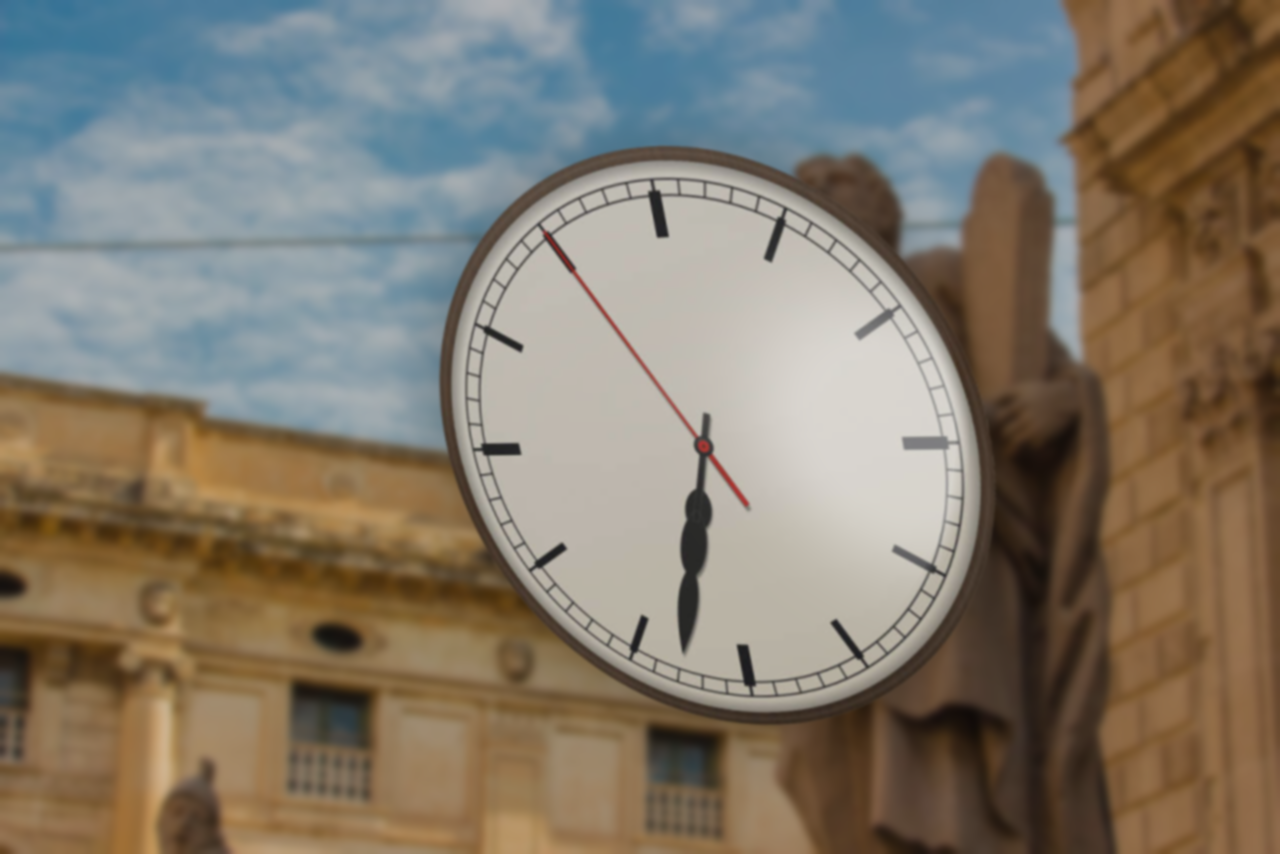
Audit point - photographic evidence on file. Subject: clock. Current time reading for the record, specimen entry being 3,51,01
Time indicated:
6,32,55
